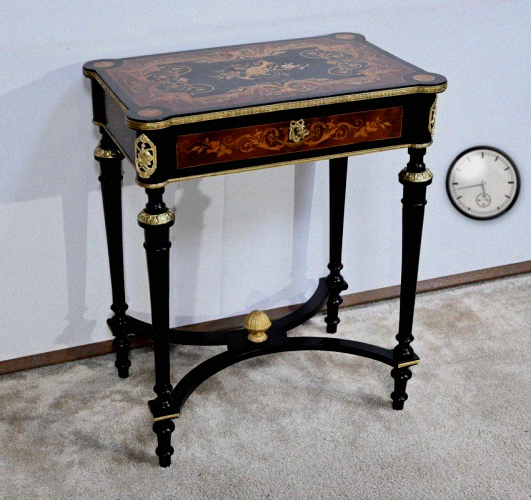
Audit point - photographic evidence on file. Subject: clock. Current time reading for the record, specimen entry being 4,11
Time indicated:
5,43
